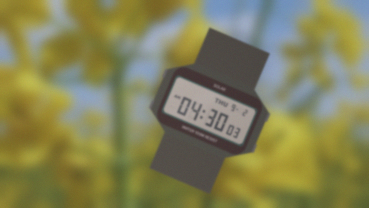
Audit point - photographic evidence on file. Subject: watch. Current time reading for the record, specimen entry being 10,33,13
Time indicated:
4,30,03
